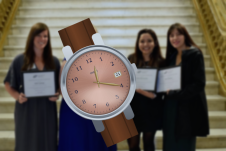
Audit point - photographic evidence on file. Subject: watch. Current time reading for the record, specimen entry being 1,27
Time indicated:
12,20
